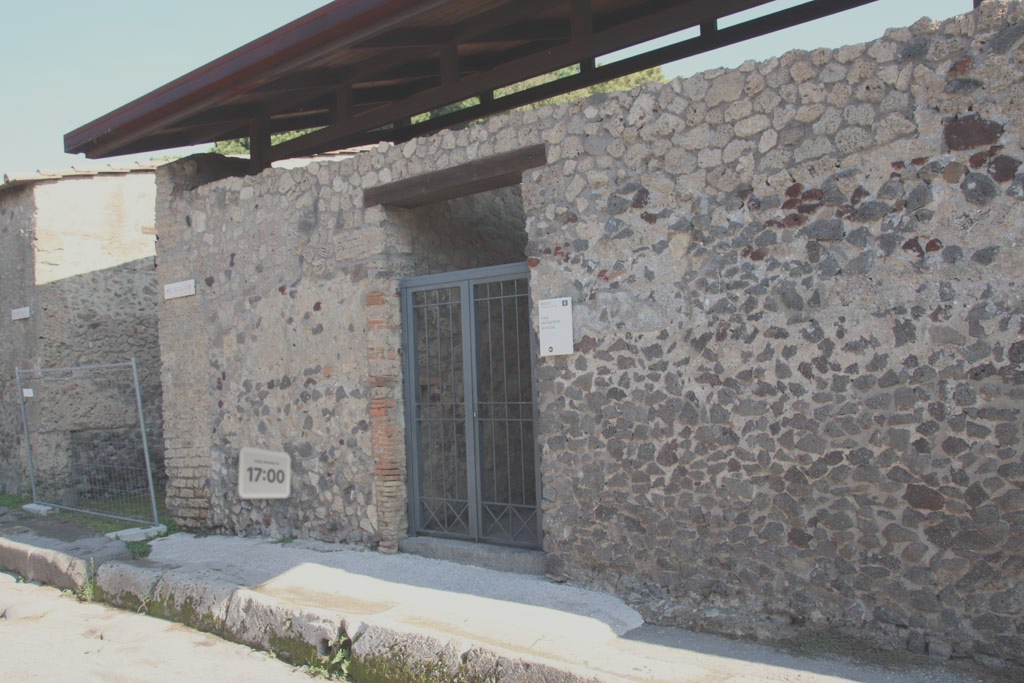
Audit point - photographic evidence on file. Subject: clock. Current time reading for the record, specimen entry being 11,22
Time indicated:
17,00
